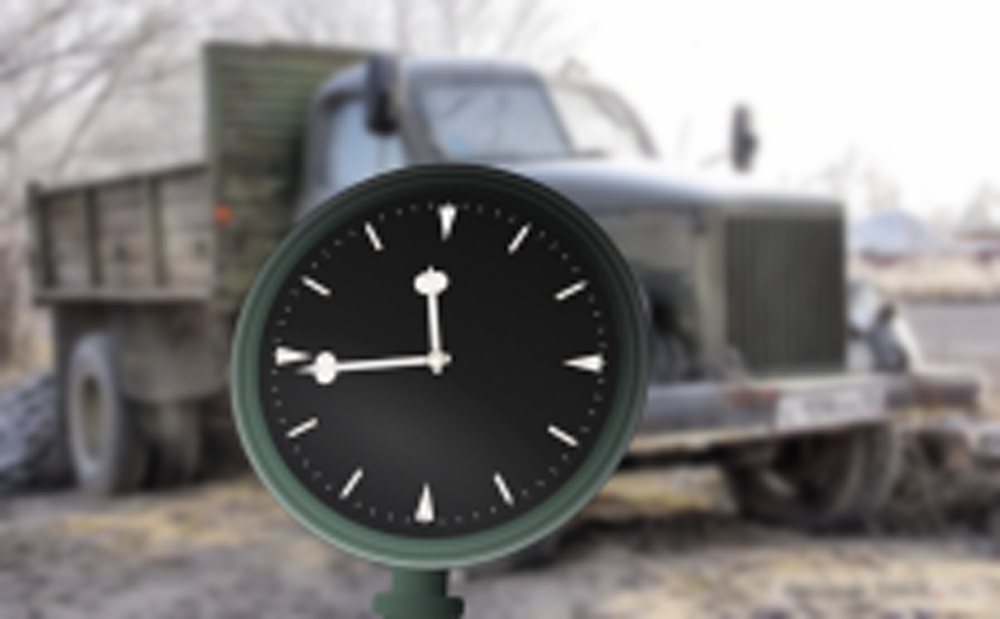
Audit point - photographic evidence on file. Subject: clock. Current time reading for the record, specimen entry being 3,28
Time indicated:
11,44
